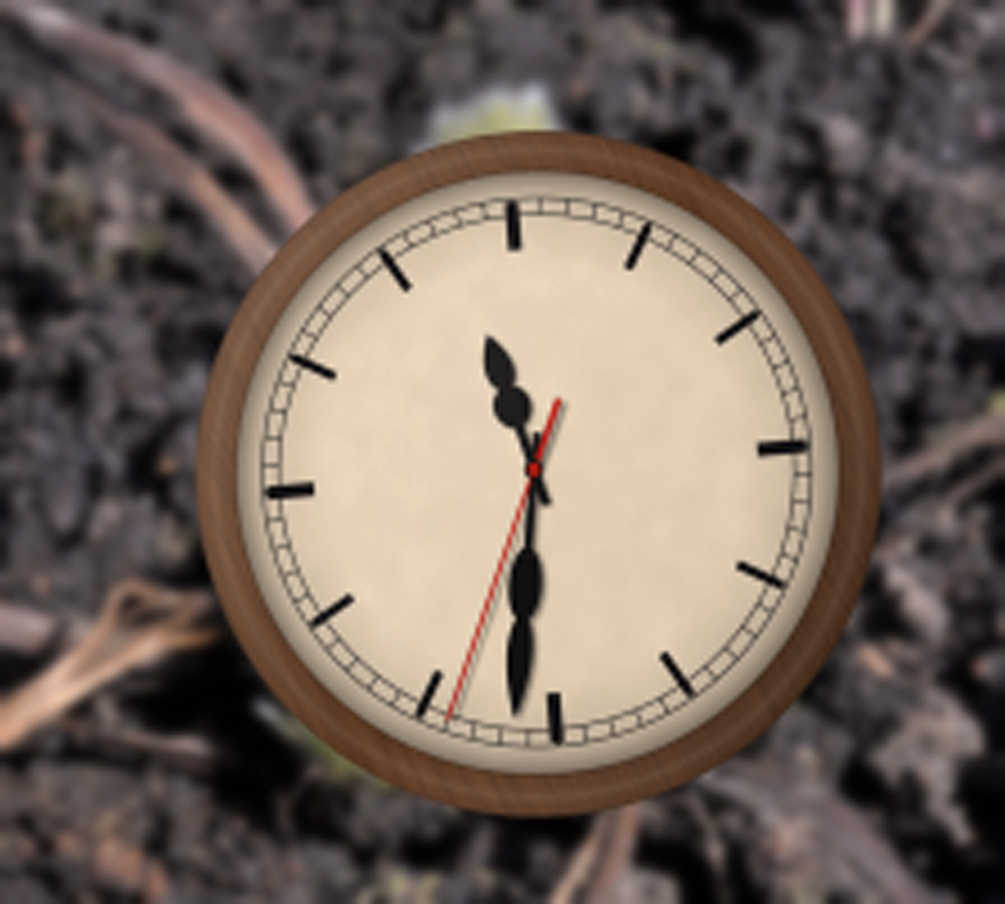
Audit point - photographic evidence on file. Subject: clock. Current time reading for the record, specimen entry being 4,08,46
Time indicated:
11,31,34
